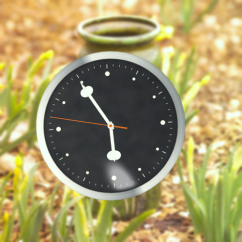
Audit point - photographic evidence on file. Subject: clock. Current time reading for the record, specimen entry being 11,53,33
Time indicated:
5,54,47
